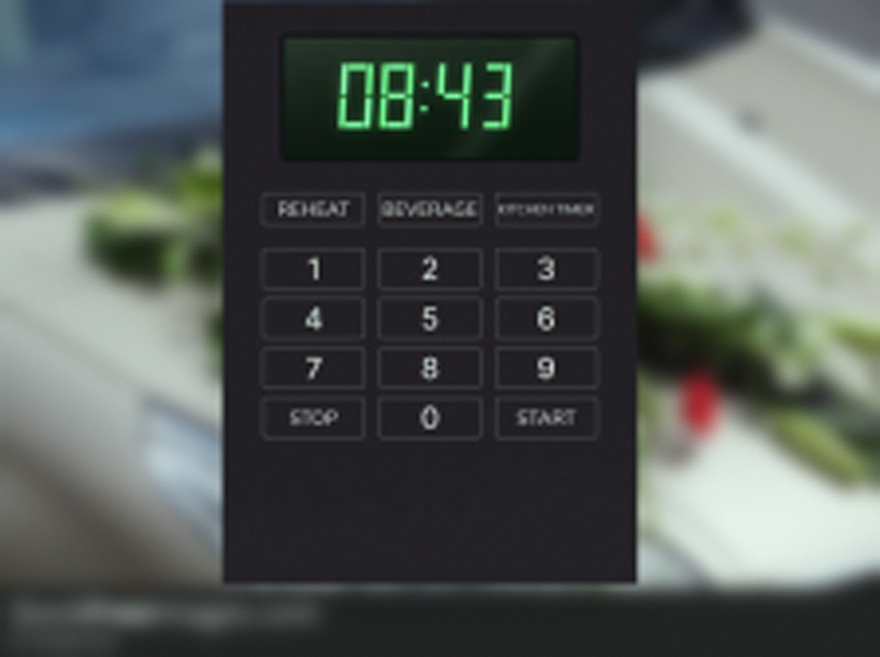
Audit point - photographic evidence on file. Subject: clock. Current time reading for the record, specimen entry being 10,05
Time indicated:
8,43
